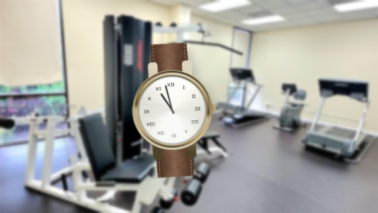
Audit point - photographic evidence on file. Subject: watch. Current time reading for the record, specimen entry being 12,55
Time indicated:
10,58
